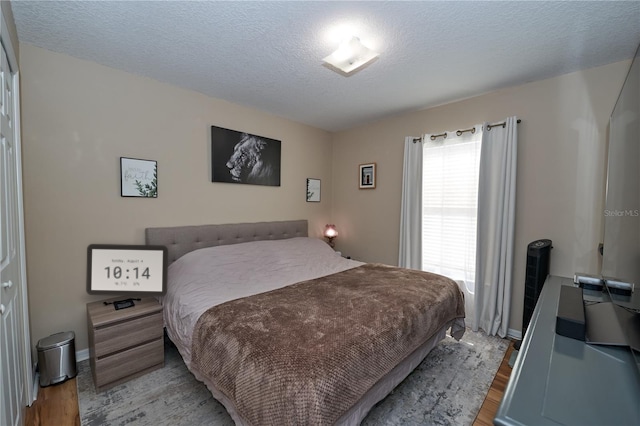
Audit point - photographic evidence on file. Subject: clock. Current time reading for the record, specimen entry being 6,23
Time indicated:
10,14
